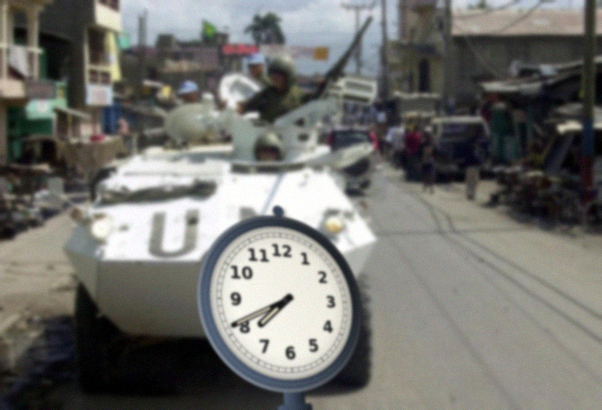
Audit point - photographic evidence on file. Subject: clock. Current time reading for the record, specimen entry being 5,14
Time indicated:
7,41
